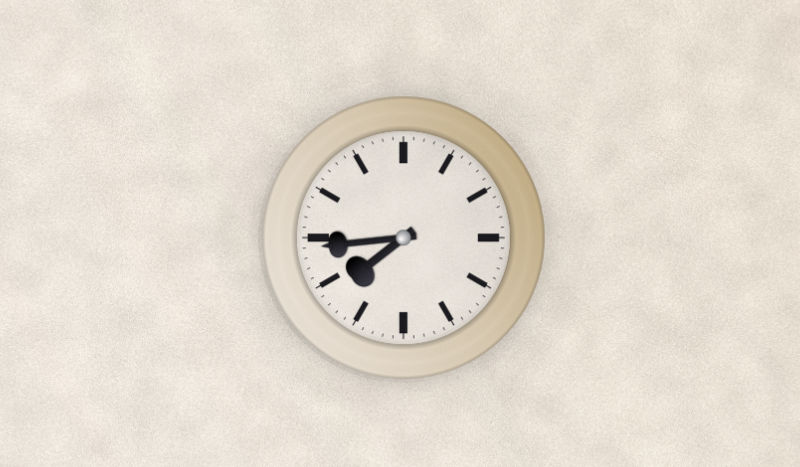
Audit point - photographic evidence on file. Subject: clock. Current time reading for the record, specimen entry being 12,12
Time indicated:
7,44
